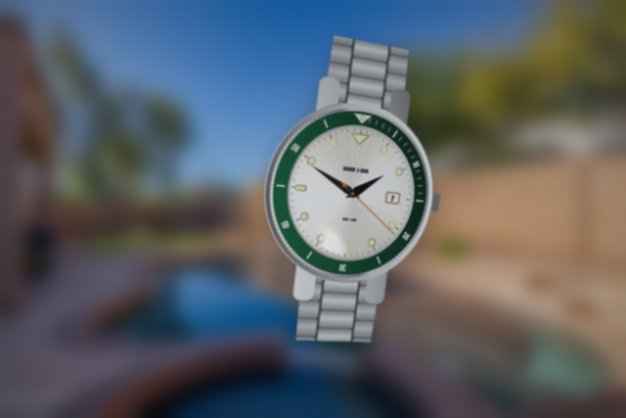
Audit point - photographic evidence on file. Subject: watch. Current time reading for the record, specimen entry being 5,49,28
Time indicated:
1,49,21
